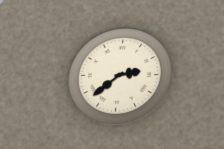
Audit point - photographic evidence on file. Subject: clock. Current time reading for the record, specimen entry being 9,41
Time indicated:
2,38
